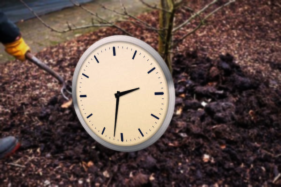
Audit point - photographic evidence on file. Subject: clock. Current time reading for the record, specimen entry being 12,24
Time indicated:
2,32
